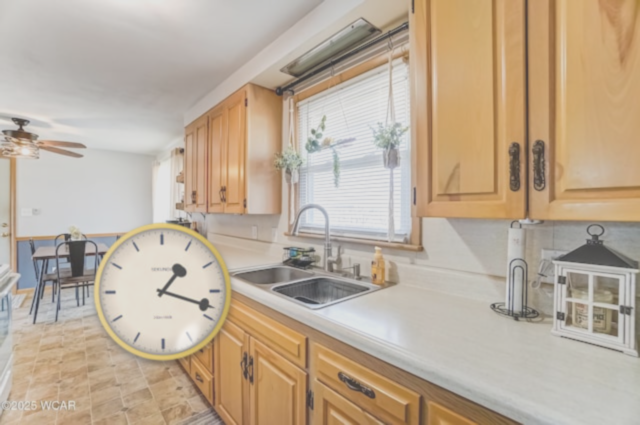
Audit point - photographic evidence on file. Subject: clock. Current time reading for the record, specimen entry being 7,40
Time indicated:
1,18
